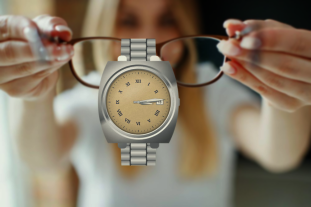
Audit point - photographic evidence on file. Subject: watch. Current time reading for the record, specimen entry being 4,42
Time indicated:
3,14
